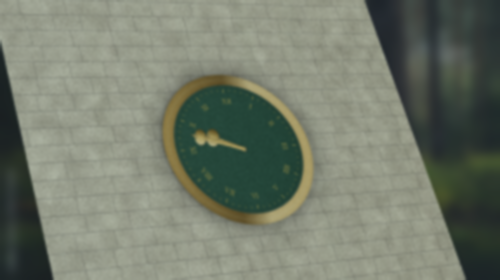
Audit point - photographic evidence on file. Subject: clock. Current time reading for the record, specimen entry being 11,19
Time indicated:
9,48
